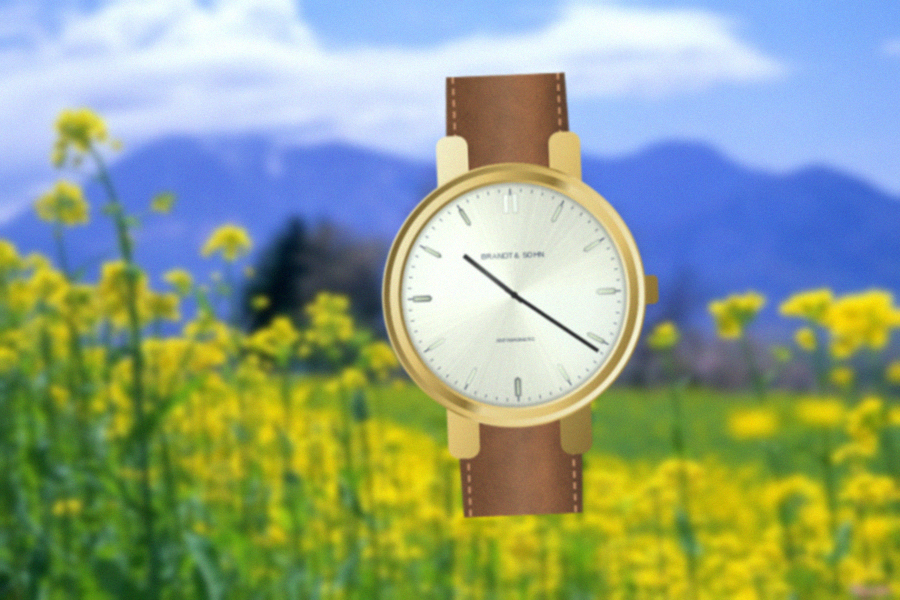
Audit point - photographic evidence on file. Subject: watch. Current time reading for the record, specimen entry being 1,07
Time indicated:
10,21
